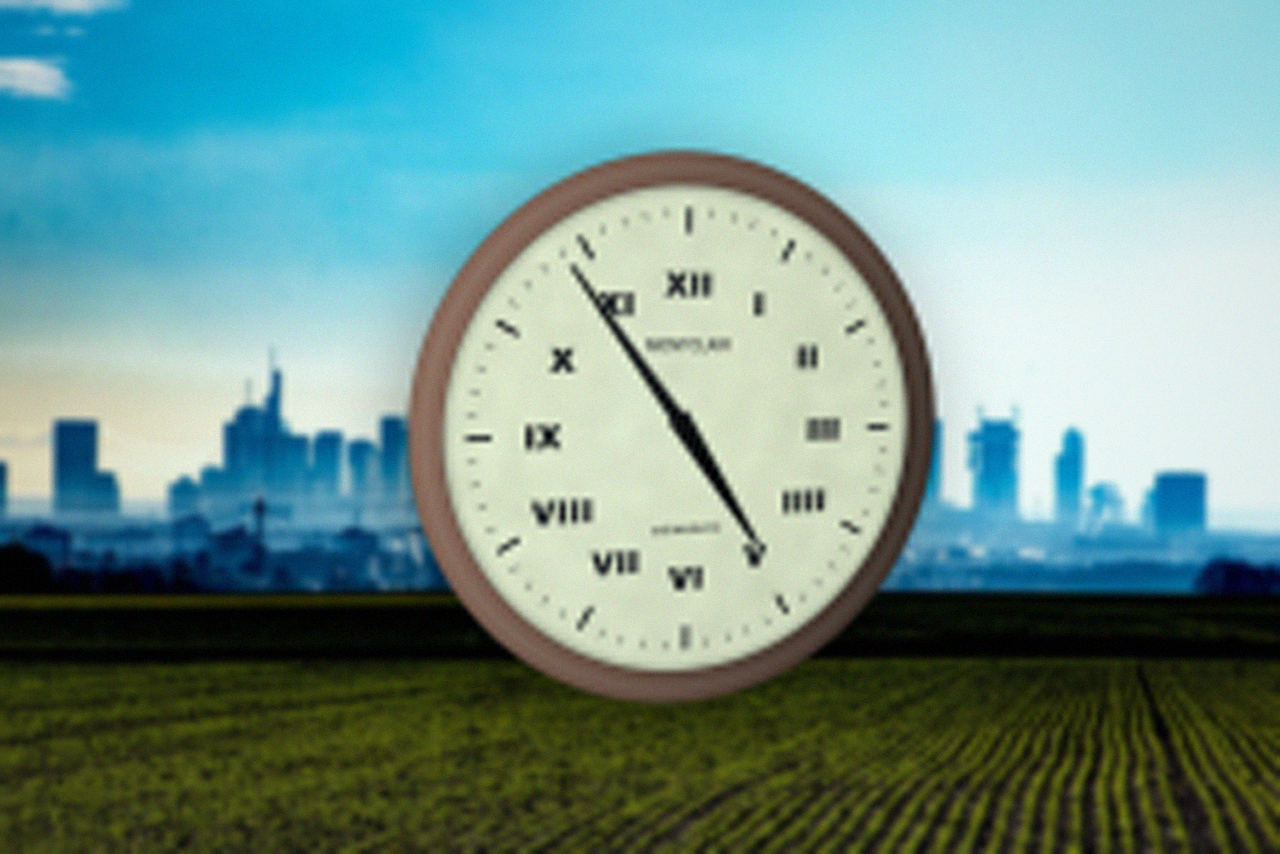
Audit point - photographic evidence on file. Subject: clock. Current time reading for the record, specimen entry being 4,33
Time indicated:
4,54
